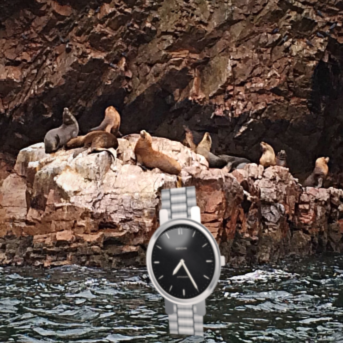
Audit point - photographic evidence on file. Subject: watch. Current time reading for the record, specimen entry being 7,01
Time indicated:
7,25
